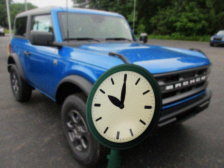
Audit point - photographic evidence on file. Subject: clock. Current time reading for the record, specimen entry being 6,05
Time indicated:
10,00
